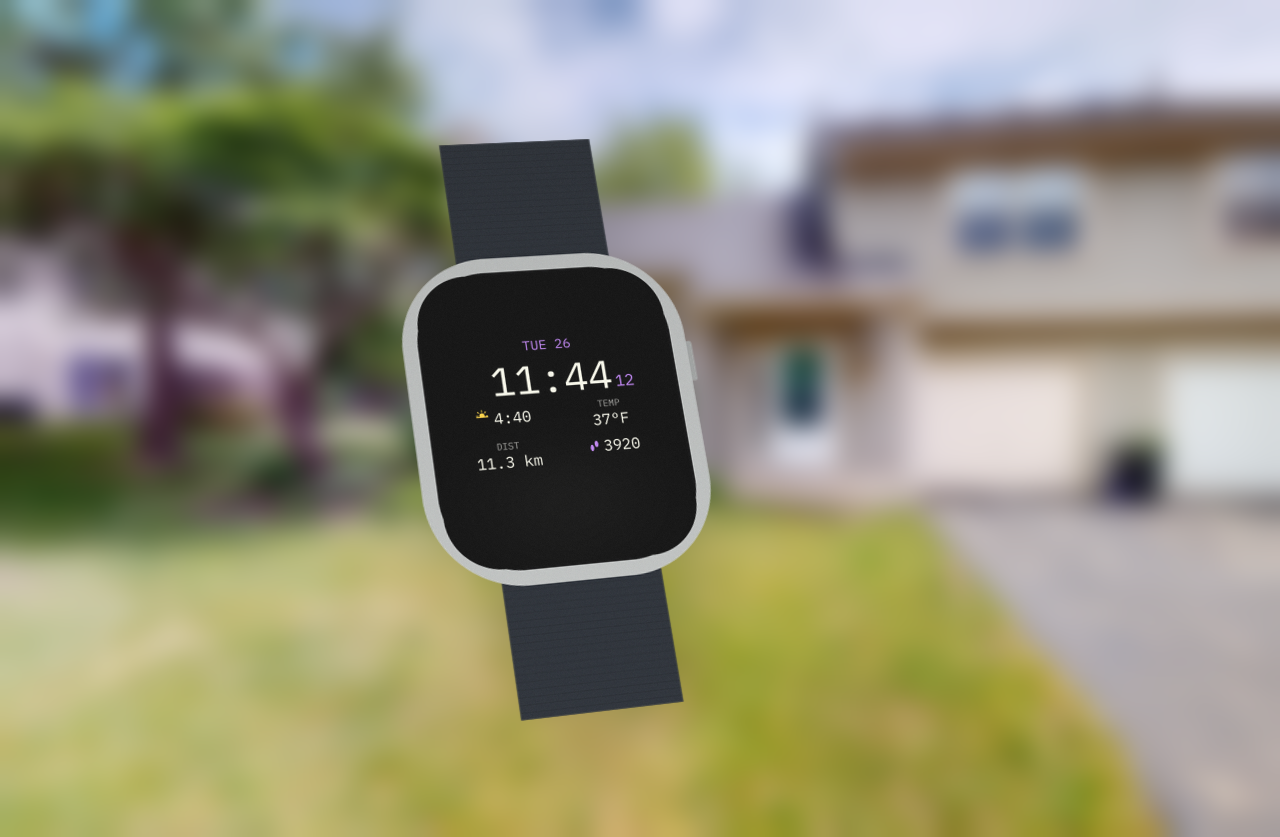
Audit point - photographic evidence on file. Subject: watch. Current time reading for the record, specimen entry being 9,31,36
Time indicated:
11,44,12
